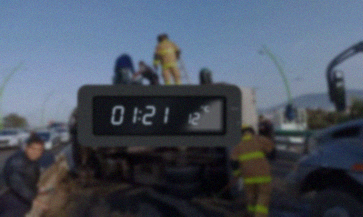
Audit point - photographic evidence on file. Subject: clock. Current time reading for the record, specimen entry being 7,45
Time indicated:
1,21
